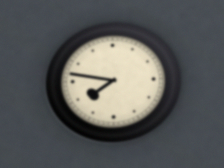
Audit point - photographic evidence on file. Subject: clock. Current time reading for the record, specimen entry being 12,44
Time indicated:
7,47
